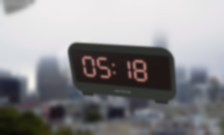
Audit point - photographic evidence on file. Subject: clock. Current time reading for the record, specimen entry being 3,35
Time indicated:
5,18
